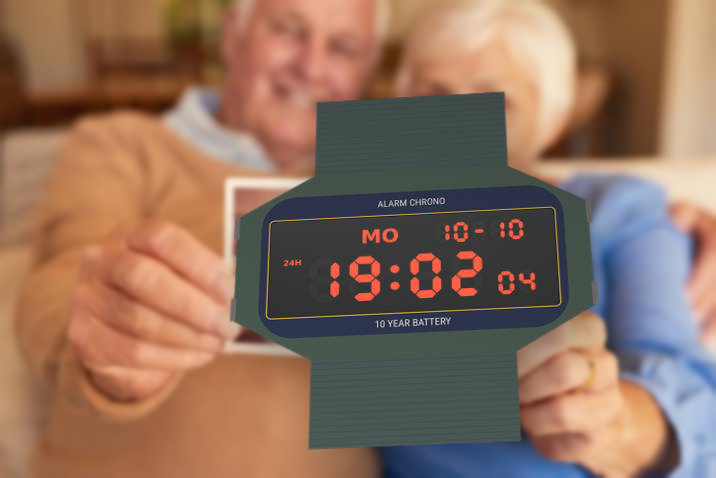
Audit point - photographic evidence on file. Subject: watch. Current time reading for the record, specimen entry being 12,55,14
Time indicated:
19,02,04
